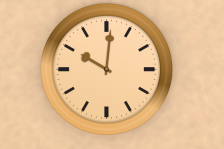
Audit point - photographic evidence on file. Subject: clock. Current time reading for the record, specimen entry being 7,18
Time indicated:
10,01
